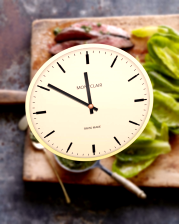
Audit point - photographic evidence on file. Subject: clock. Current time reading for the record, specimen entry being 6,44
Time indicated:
11,51
